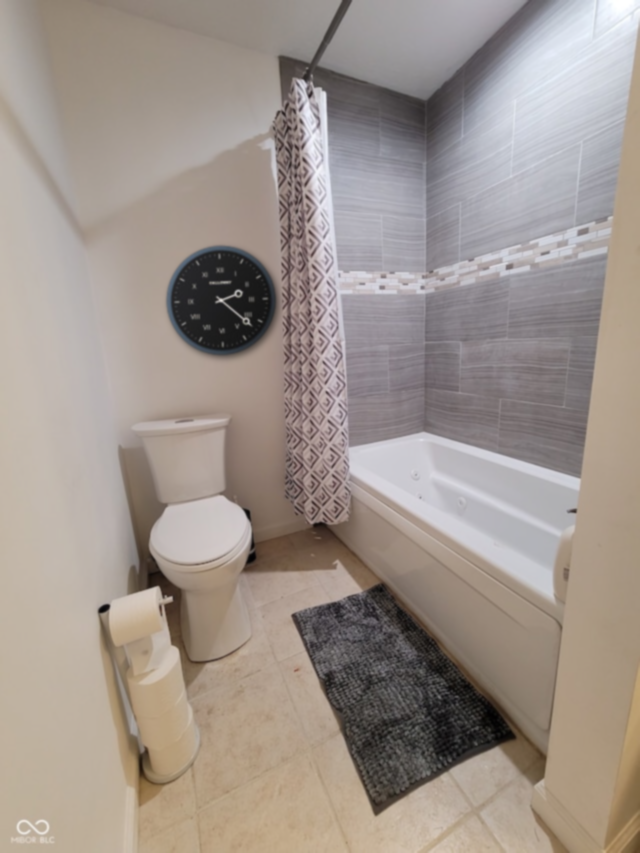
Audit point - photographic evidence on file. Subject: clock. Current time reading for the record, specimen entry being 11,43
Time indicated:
2,22
